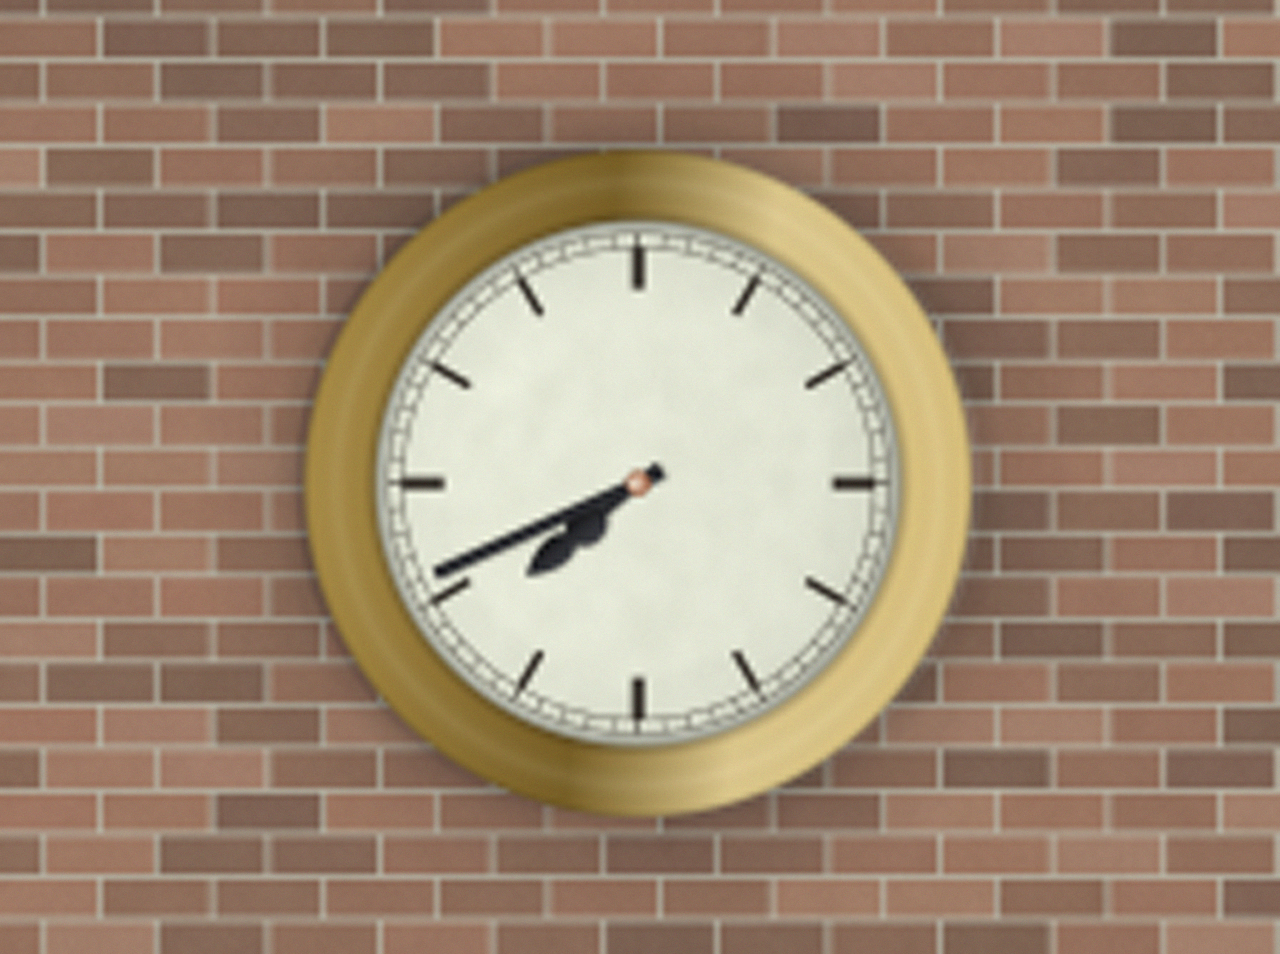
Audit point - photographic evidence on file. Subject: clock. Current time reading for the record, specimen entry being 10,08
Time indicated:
7,41
